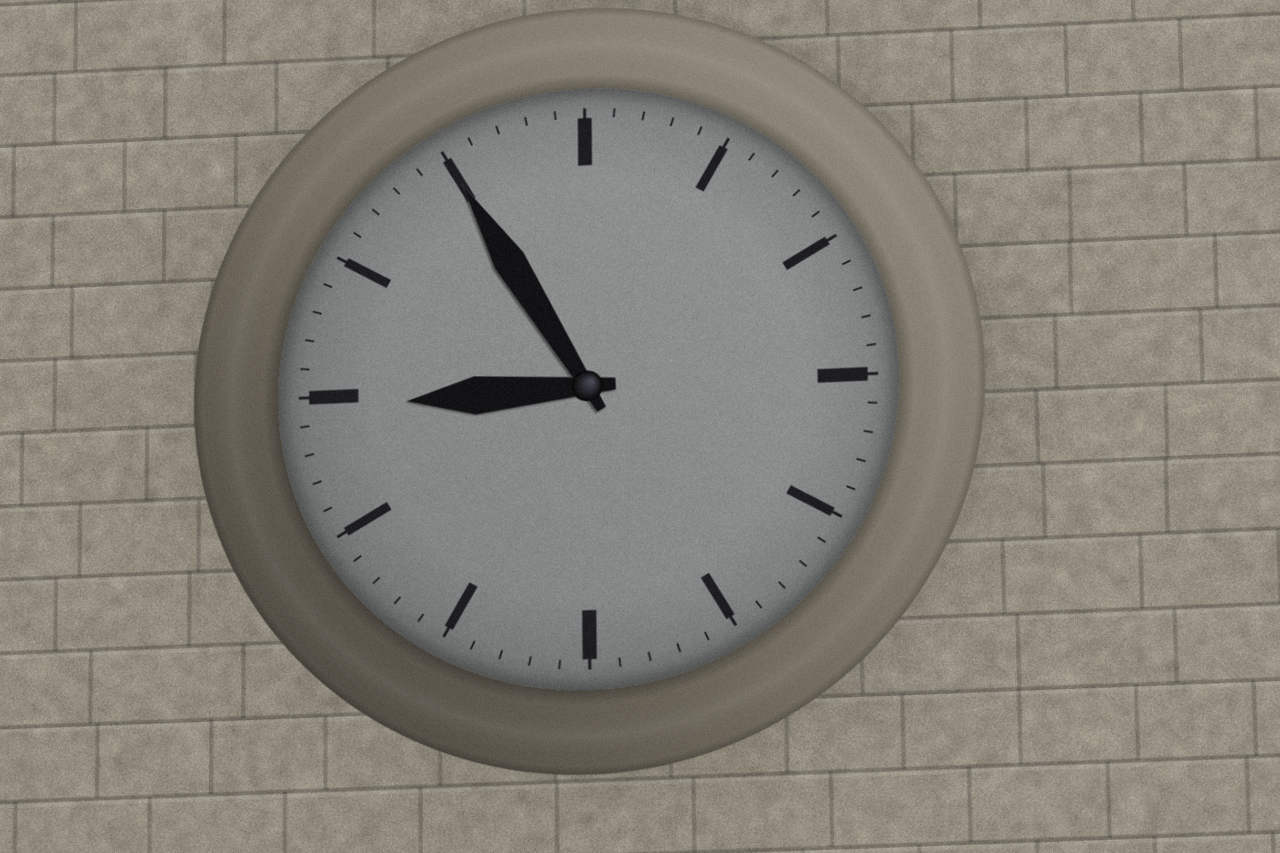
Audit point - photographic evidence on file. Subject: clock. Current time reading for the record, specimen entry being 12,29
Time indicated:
8,55
